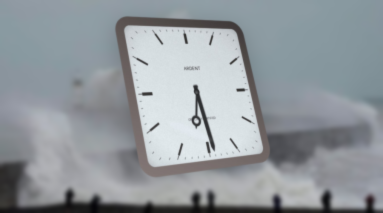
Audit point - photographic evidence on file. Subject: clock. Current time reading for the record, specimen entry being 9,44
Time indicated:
6,29
